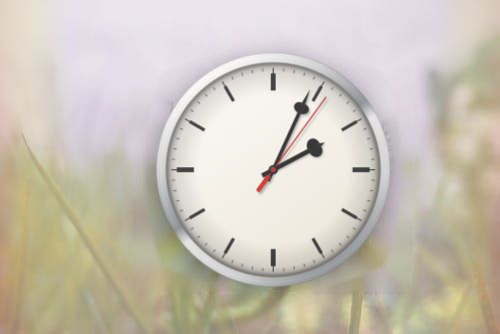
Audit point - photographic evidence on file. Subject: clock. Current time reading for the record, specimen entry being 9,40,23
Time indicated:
2,04,06
